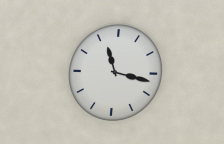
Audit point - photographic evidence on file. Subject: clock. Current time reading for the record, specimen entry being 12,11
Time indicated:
11,17
